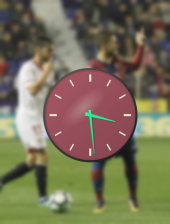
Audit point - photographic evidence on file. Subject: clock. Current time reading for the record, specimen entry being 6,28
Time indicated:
3,29
